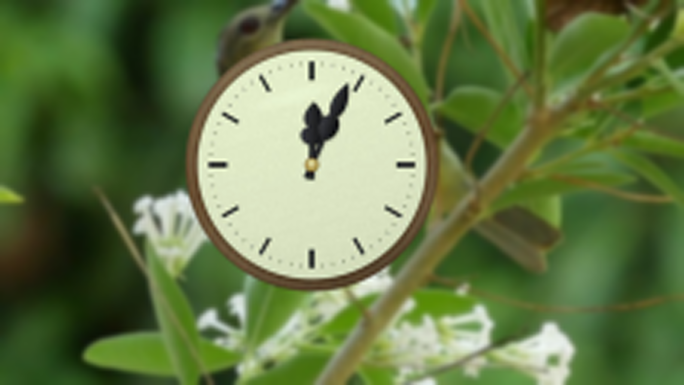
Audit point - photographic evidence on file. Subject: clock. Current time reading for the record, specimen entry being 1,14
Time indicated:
12,04
